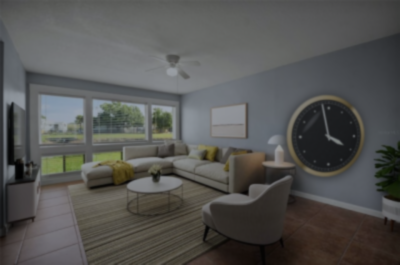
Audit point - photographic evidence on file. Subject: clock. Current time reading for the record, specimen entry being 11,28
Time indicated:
3,58
